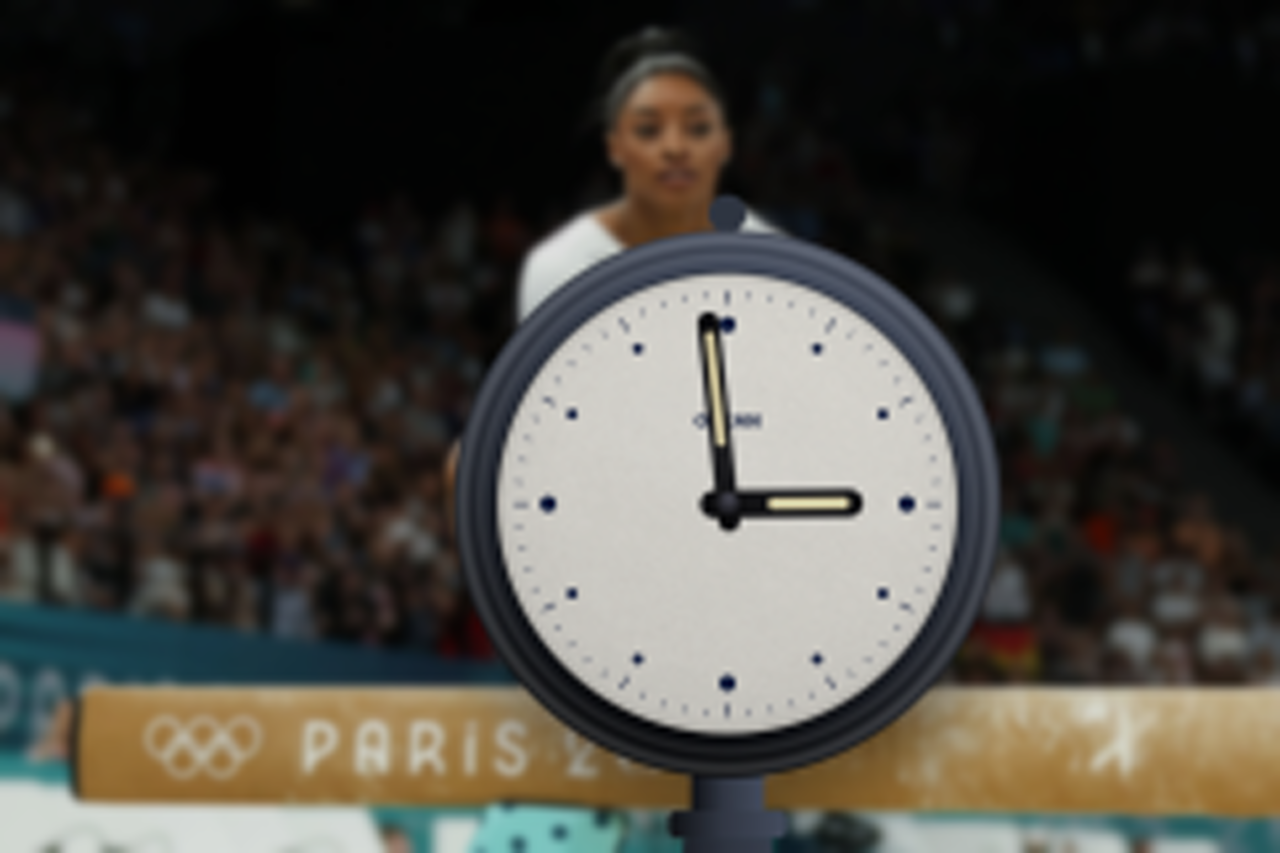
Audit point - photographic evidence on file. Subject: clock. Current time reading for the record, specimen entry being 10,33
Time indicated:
2,59
